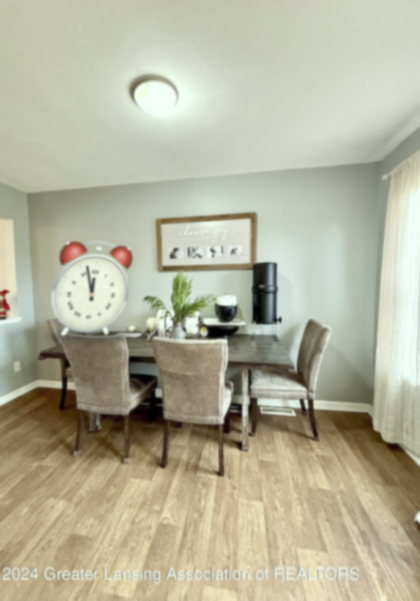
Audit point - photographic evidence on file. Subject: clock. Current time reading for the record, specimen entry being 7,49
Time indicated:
11,57
